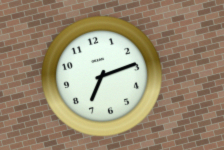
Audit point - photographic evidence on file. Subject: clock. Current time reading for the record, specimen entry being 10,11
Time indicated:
7,14
